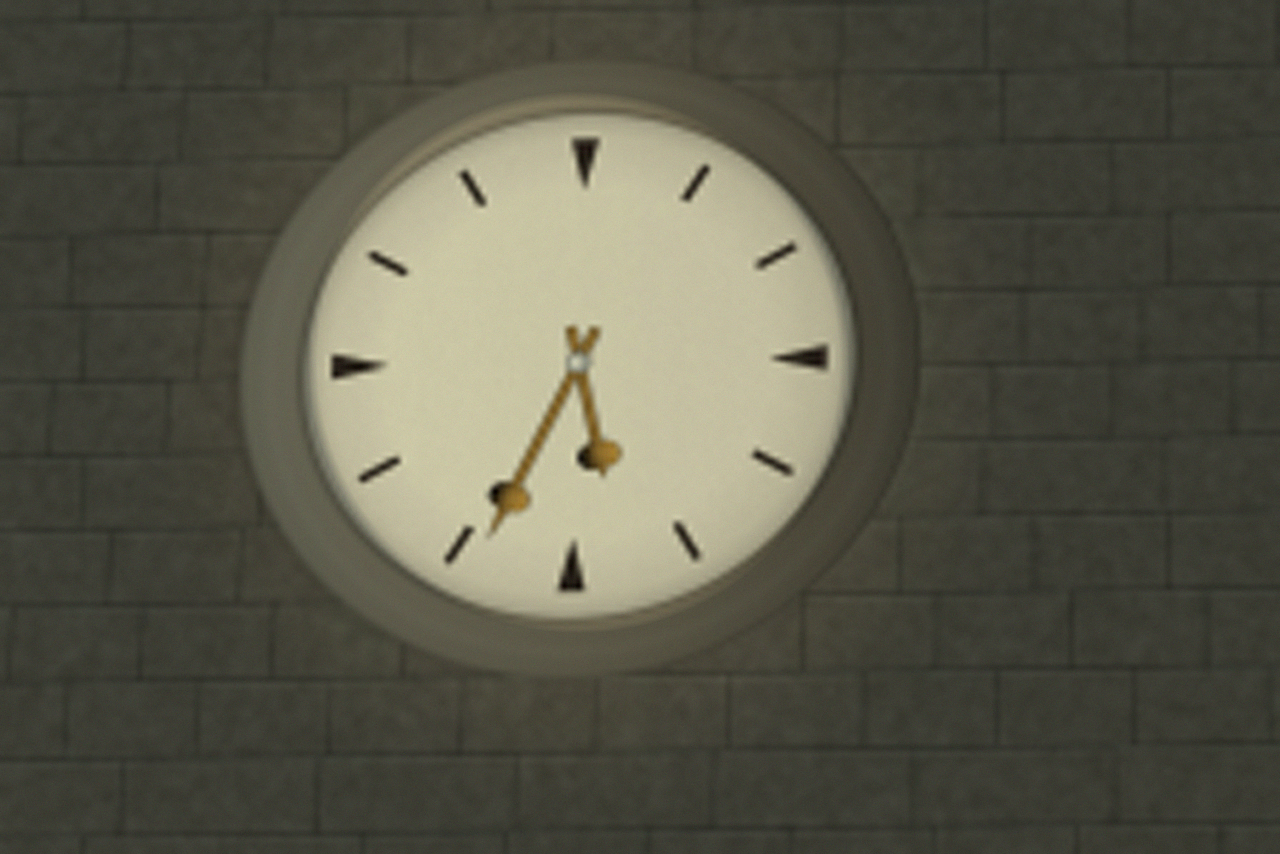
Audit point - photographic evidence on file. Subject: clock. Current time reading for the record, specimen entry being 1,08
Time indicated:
5,34
